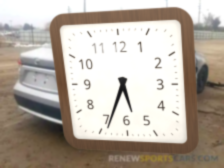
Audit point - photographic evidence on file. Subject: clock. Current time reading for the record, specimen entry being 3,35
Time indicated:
5,34
